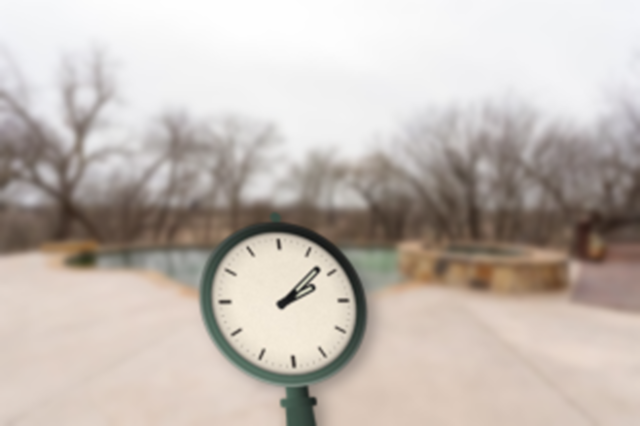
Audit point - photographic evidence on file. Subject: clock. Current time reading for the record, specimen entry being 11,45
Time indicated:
2,08
